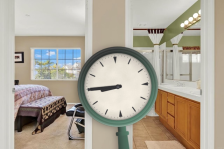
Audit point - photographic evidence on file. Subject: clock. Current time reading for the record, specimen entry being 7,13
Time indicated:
8,45
